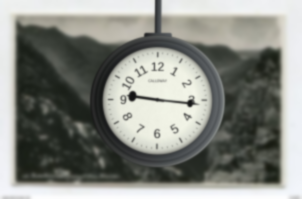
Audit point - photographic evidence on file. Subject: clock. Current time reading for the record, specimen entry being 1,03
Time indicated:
9,16
